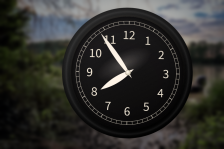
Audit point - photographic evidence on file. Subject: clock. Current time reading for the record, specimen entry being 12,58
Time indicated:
7,54
